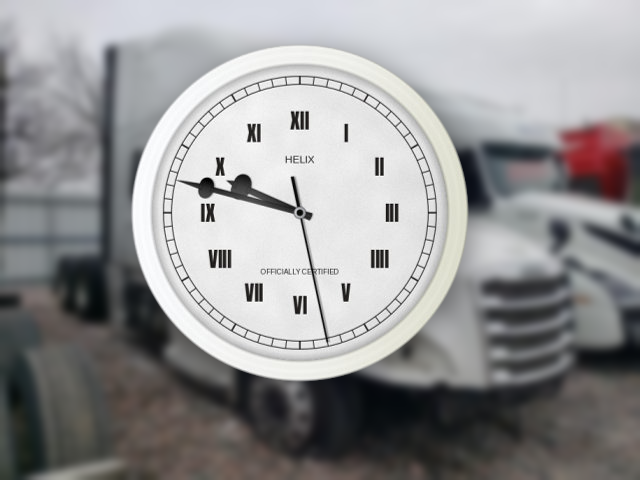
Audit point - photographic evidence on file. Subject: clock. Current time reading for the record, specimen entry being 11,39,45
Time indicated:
9,47,28
